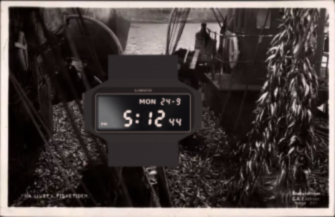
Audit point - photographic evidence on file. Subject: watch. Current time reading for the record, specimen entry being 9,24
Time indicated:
5,12
